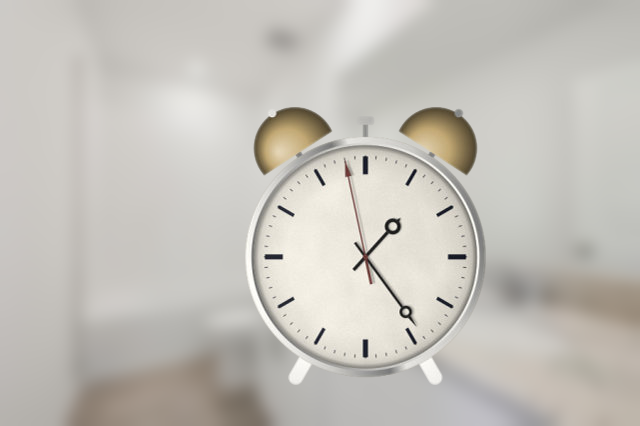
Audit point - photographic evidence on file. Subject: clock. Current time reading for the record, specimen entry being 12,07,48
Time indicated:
1,23,58
